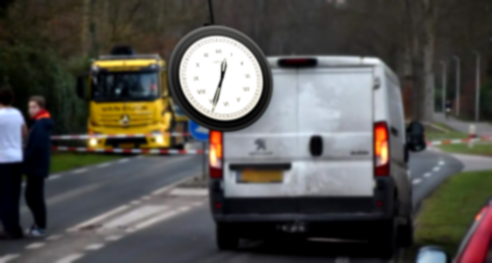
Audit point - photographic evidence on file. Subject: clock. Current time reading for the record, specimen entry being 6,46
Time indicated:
12,34
